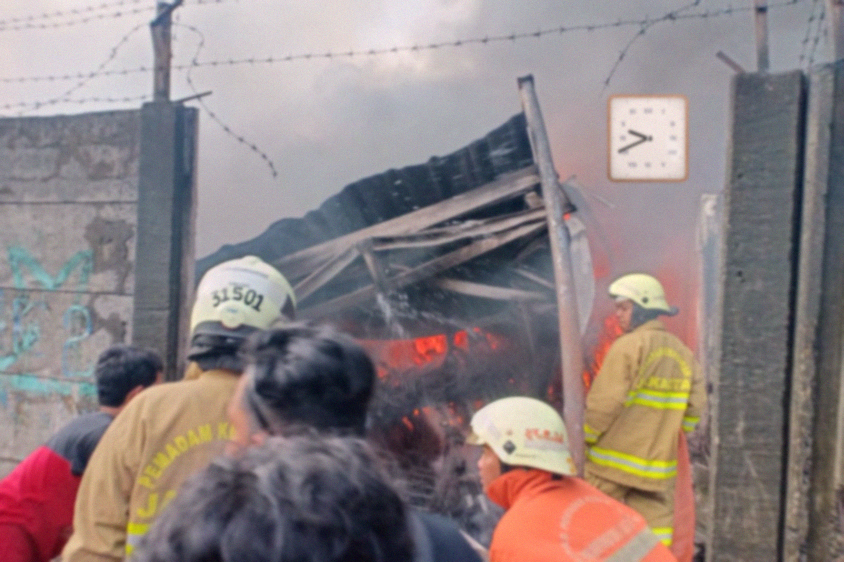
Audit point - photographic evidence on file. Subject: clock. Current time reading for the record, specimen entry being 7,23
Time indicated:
9,41
